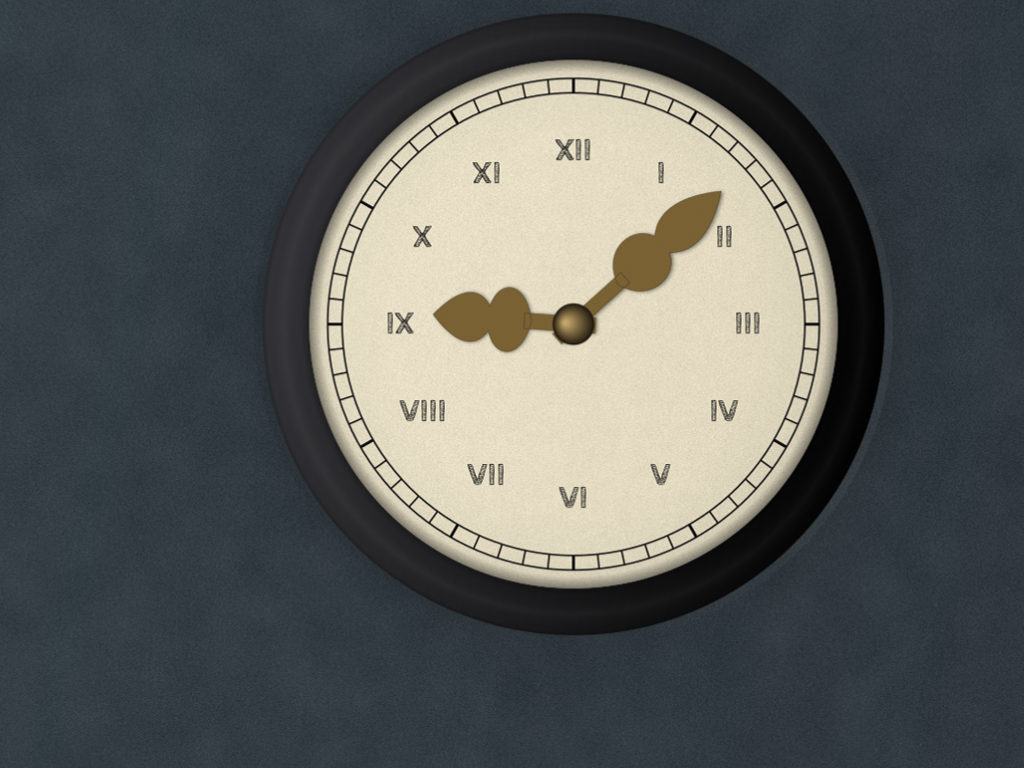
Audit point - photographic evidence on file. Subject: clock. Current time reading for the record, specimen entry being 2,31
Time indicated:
9,08
